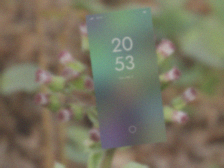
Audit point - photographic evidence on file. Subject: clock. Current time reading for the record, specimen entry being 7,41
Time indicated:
20,53
